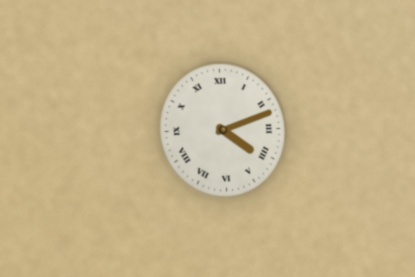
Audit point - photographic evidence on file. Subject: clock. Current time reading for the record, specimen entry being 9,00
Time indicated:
4,12
